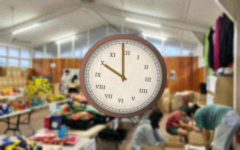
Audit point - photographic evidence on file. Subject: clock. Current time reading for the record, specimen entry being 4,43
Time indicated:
9,59
